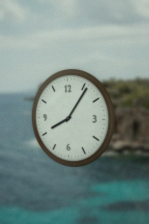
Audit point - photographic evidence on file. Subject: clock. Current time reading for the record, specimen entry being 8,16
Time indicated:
8,06
